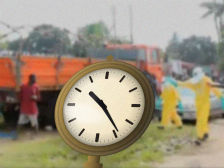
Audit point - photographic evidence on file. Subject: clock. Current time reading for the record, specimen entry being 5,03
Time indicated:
10,24
